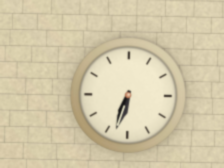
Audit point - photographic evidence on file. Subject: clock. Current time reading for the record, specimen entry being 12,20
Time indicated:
6,33
